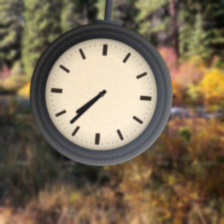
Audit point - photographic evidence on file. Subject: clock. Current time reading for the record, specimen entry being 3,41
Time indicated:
7,37
